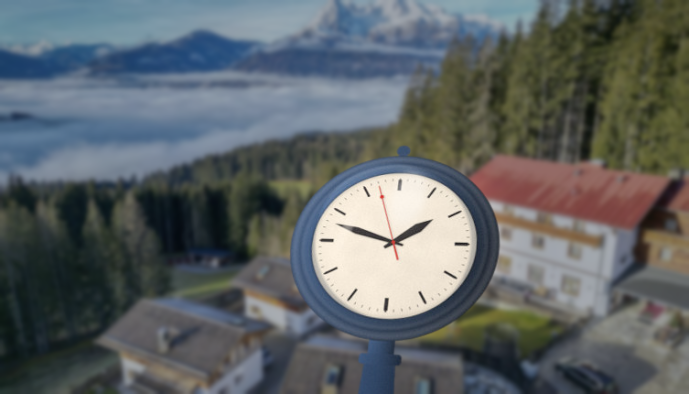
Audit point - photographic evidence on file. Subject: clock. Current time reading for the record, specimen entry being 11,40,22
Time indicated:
1,47,57
